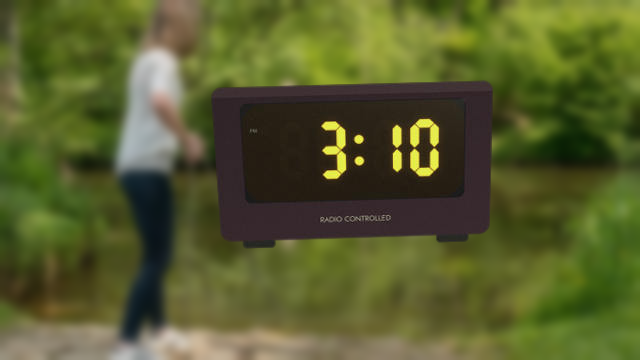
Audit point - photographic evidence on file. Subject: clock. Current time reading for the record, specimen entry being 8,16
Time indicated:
3,10
